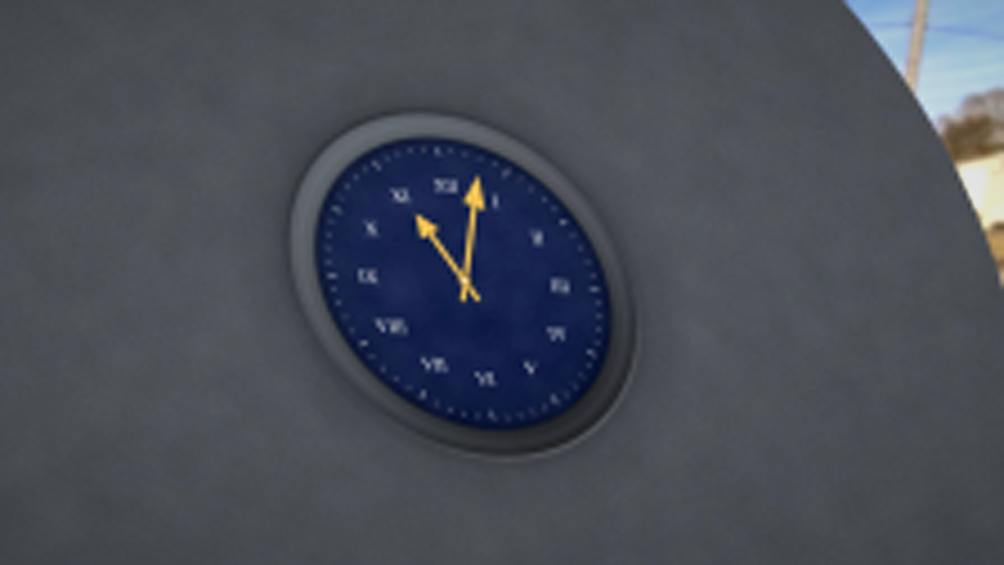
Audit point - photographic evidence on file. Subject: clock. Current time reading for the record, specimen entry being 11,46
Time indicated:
11,03
